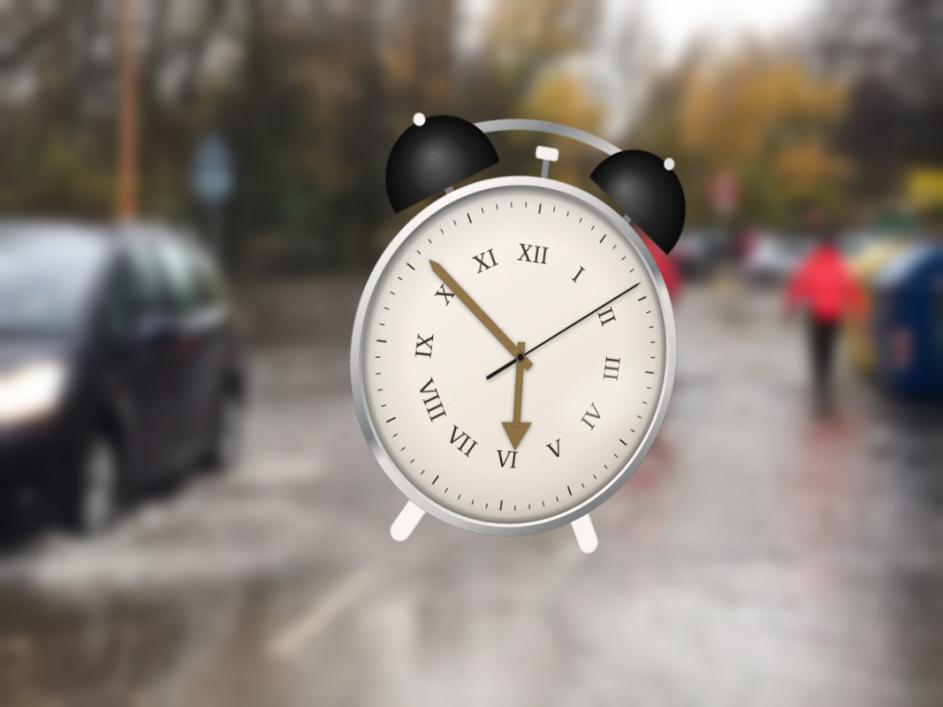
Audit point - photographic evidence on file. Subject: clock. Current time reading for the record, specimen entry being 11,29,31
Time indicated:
5,51,09
